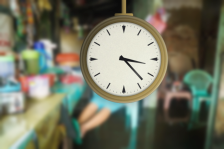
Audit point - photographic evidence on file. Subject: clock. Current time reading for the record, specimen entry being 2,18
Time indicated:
3,23
